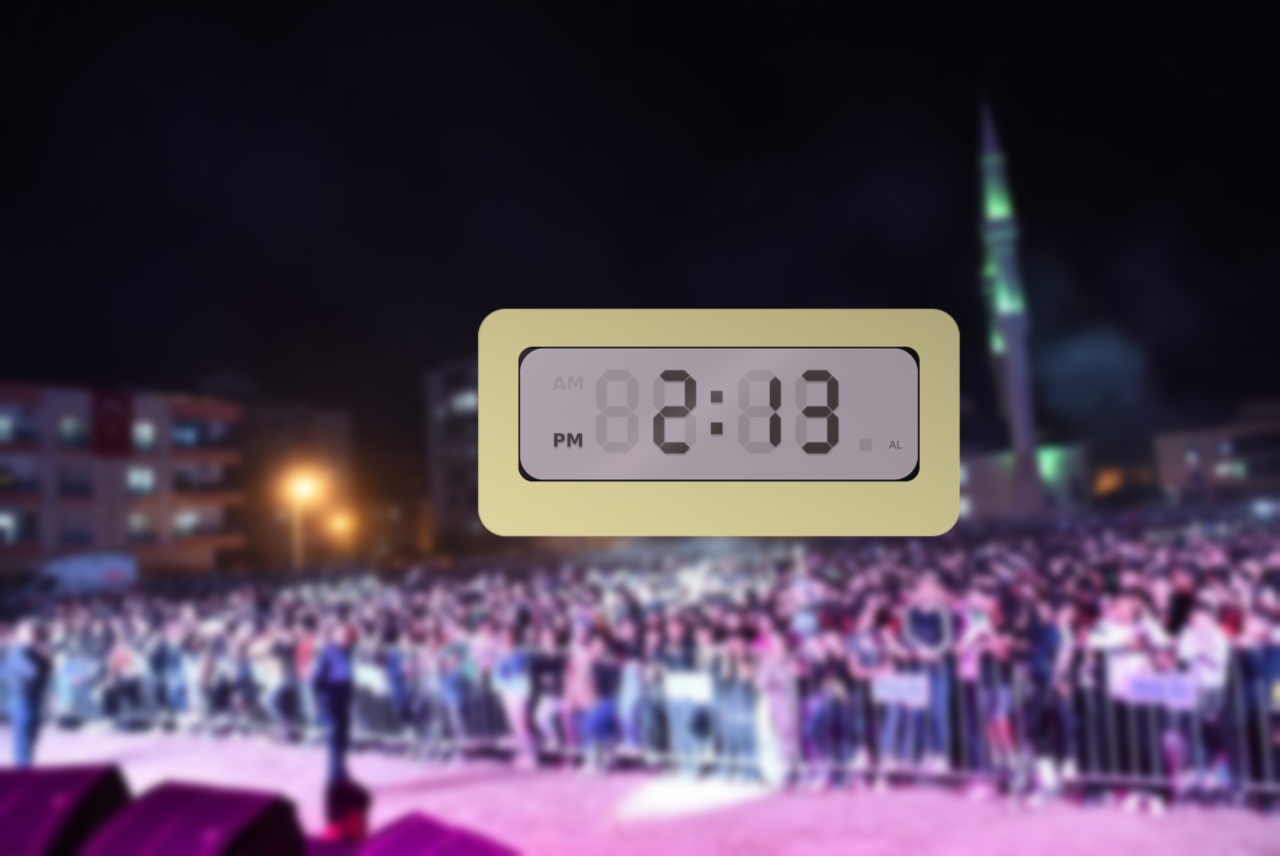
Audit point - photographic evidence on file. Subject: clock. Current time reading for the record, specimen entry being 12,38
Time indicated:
2,13
